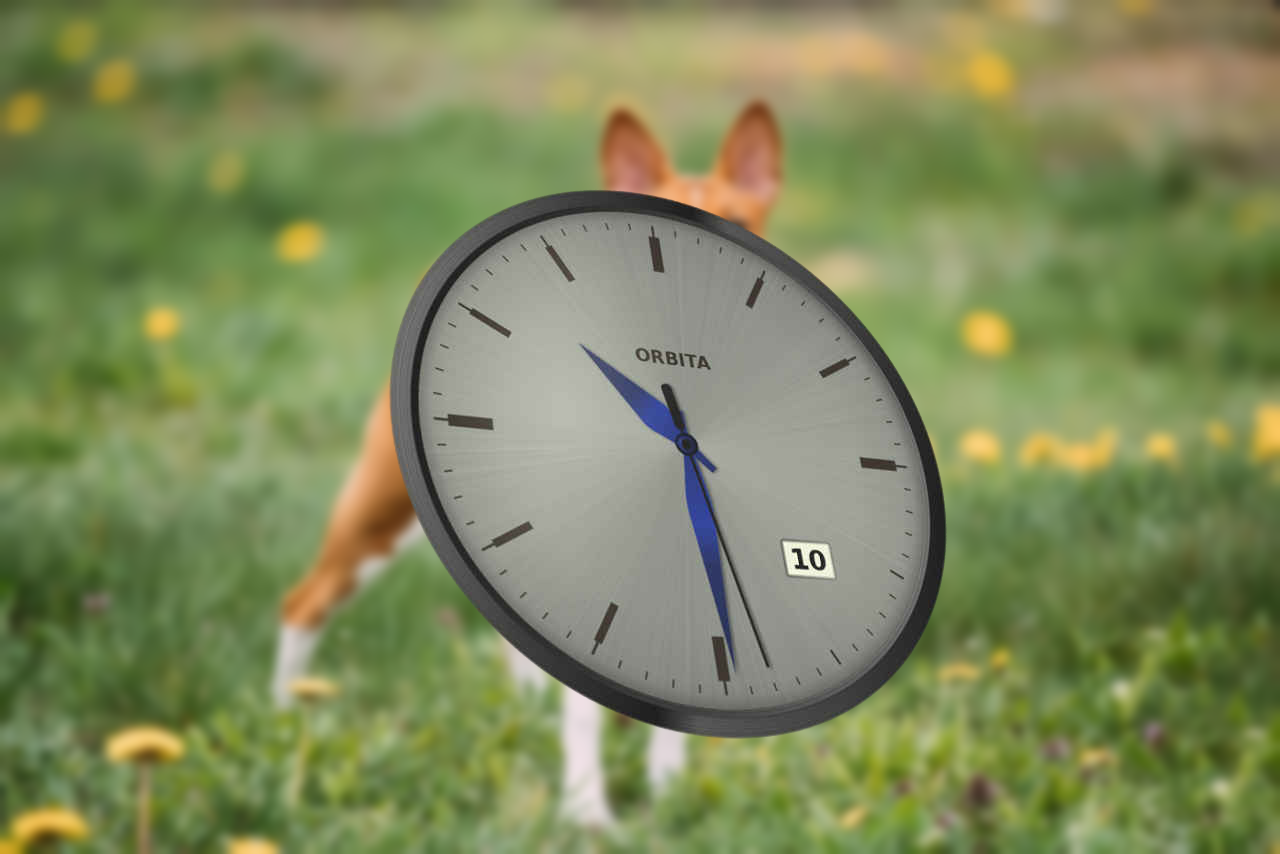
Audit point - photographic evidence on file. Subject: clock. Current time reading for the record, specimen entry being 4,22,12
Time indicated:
10,29,28
